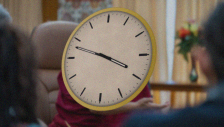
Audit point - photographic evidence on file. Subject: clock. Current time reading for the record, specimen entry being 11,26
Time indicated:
3,48
